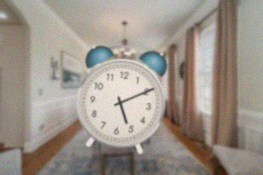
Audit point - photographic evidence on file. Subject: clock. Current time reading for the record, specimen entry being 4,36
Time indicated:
5,10
